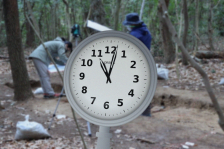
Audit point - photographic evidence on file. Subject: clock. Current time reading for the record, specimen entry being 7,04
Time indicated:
11,02
